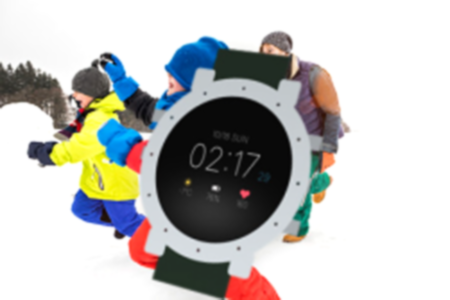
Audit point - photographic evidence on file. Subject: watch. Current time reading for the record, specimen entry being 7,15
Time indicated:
2,17
